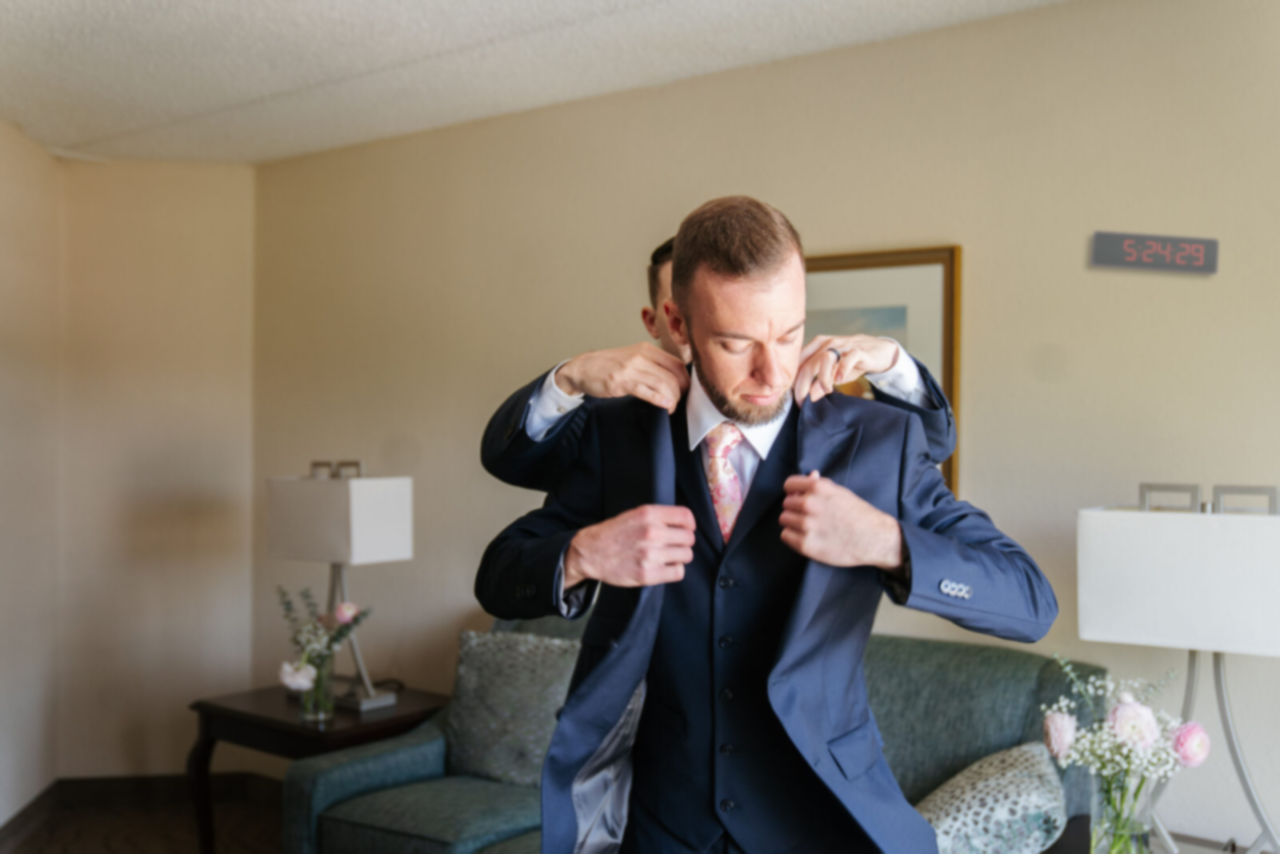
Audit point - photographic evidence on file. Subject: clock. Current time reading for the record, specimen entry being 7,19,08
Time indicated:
5,24,29
